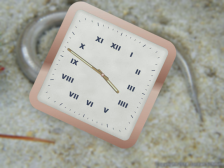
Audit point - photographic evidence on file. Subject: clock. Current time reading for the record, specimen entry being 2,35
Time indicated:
3,47
